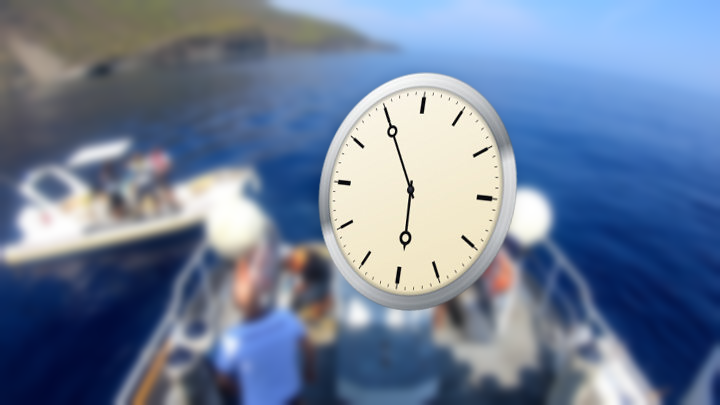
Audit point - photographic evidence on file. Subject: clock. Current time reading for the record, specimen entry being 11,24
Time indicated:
5,55
